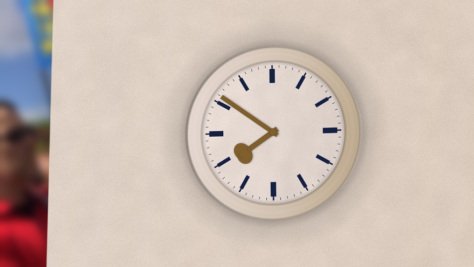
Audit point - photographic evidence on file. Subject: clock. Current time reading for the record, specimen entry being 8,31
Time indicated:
7,51
